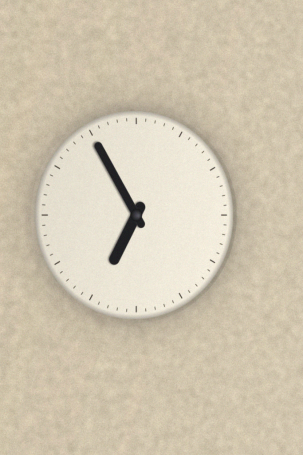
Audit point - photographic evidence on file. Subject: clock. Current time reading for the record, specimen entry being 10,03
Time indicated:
6,55
